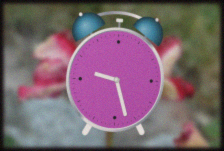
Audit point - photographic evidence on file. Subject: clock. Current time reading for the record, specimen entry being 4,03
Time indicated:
9,27
